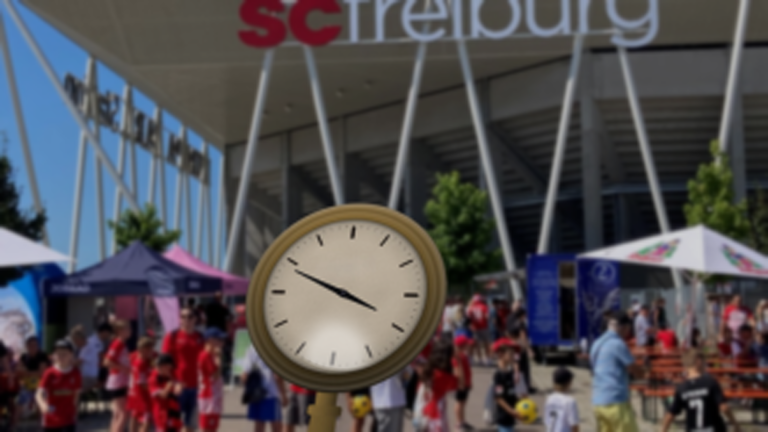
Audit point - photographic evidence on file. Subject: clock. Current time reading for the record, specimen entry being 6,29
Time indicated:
3,49
